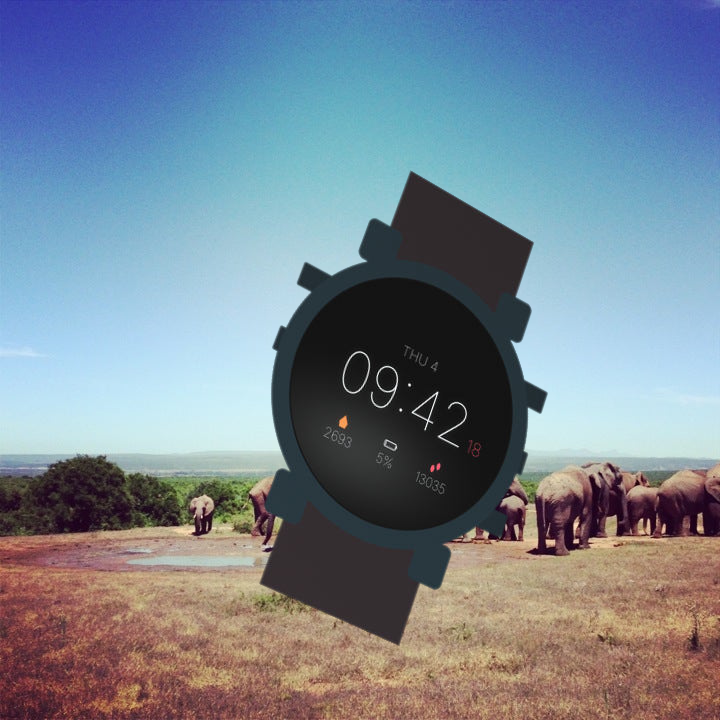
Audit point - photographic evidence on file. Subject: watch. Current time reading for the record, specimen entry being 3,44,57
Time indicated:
9,42,18
